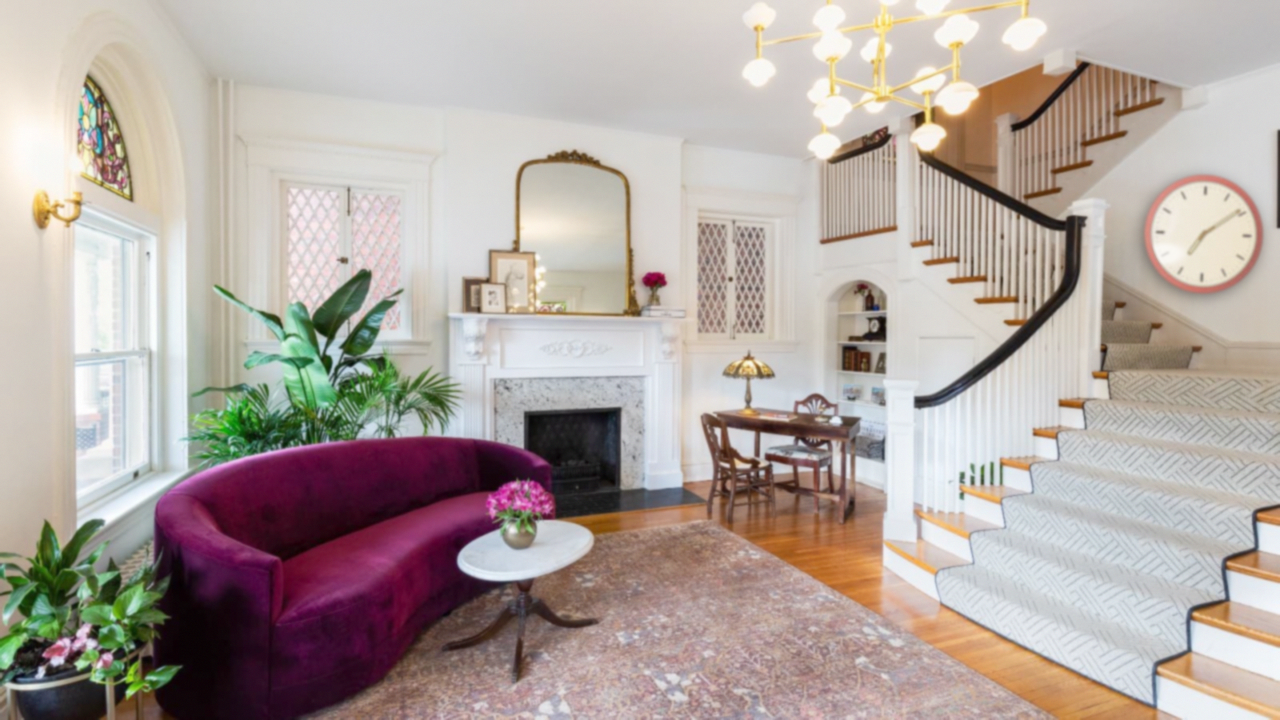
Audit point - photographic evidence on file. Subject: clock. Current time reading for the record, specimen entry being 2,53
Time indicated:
7,09
